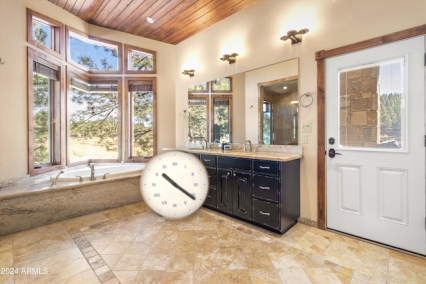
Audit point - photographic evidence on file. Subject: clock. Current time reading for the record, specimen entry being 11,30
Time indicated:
10,21
